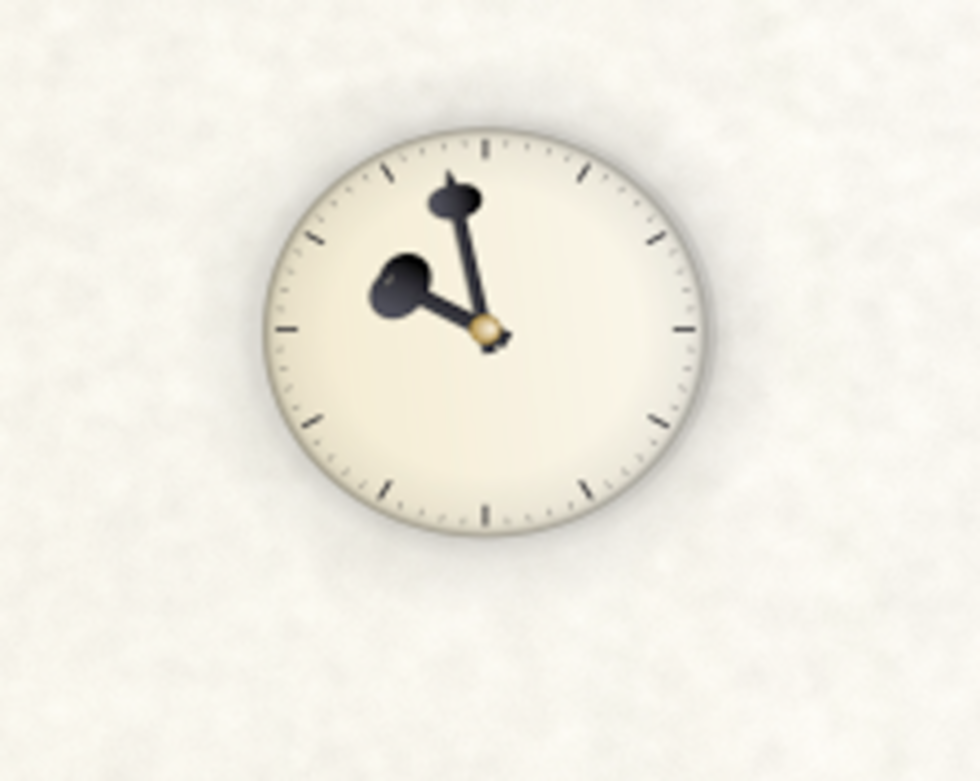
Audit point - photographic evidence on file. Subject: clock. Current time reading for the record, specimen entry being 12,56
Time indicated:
9,58
